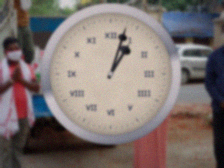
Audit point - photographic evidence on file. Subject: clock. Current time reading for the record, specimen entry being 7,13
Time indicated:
1,03
